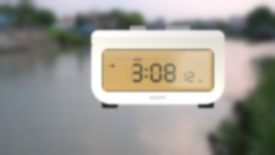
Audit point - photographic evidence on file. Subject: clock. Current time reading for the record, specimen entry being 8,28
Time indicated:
3,08
